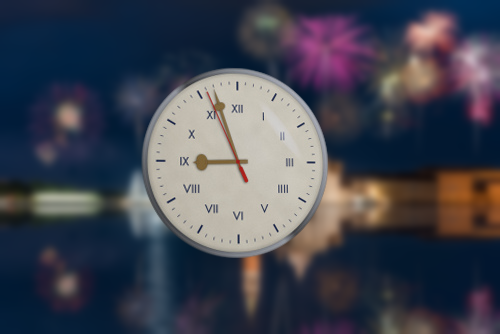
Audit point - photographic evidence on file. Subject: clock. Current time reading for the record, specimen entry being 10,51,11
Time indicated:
8,56,56
